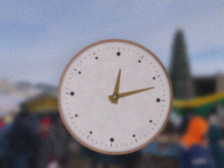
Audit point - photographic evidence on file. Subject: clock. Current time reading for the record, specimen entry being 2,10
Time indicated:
12,12
